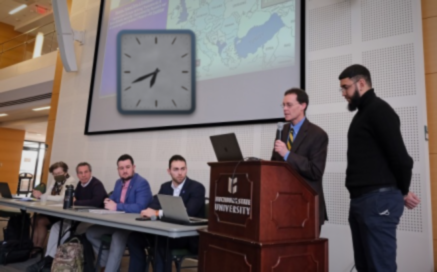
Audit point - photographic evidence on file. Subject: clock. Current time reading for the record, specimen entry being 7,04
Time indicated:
6,41
